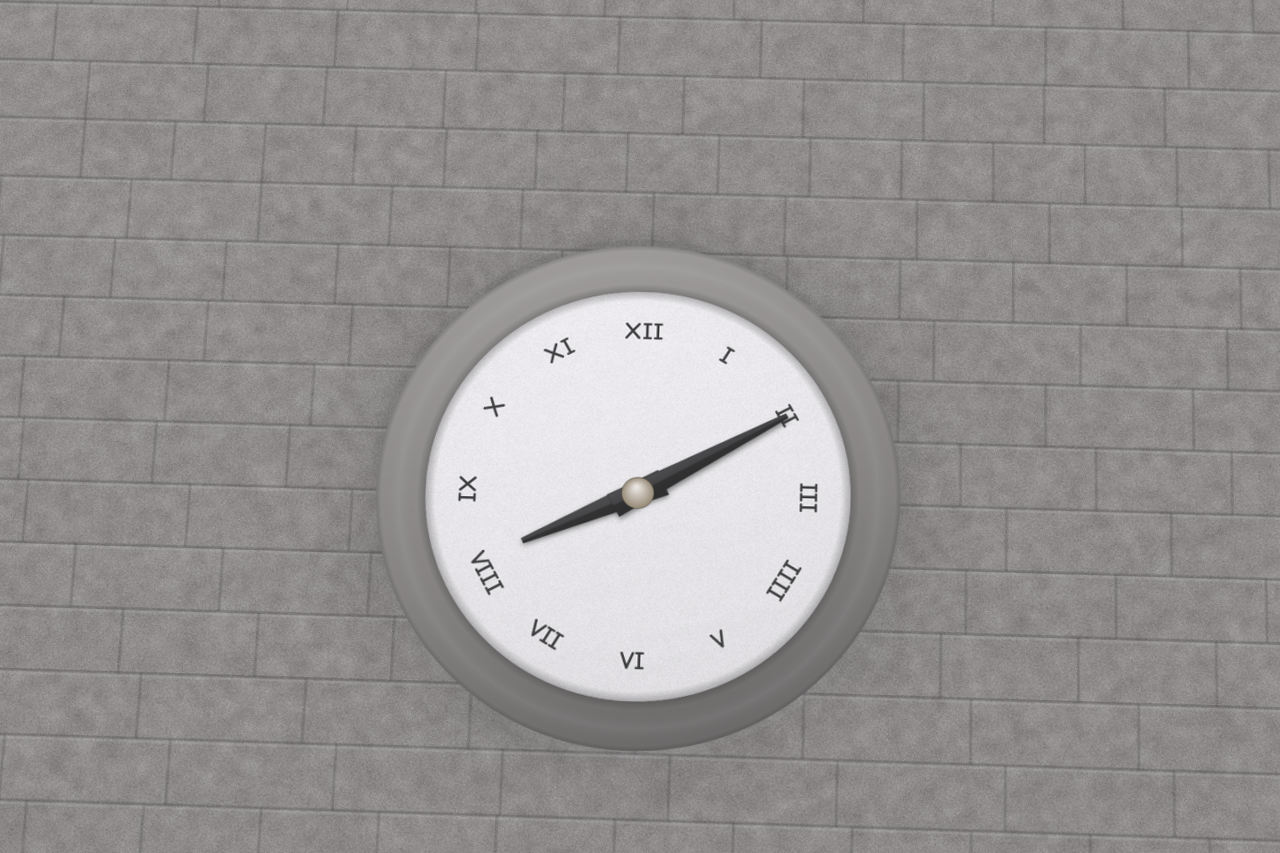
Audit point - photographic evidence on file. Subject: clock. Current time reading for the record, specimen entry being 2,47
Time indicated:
8,10
